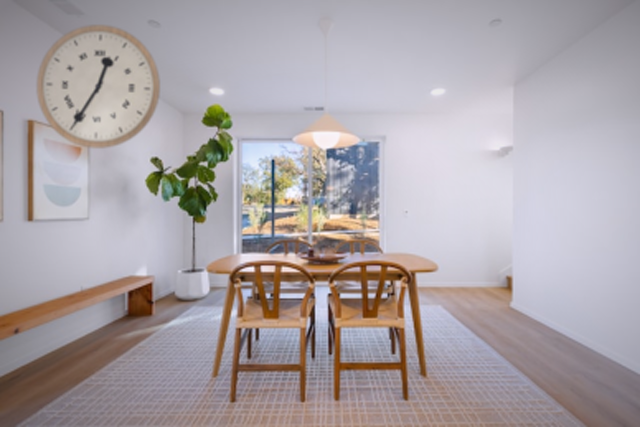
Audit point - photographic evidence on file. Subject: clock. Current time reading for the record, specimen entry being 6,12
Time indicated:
12,35
